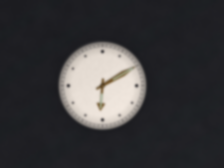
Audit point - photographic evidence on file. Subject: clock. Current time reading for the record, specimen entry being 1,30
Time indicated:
6,10
